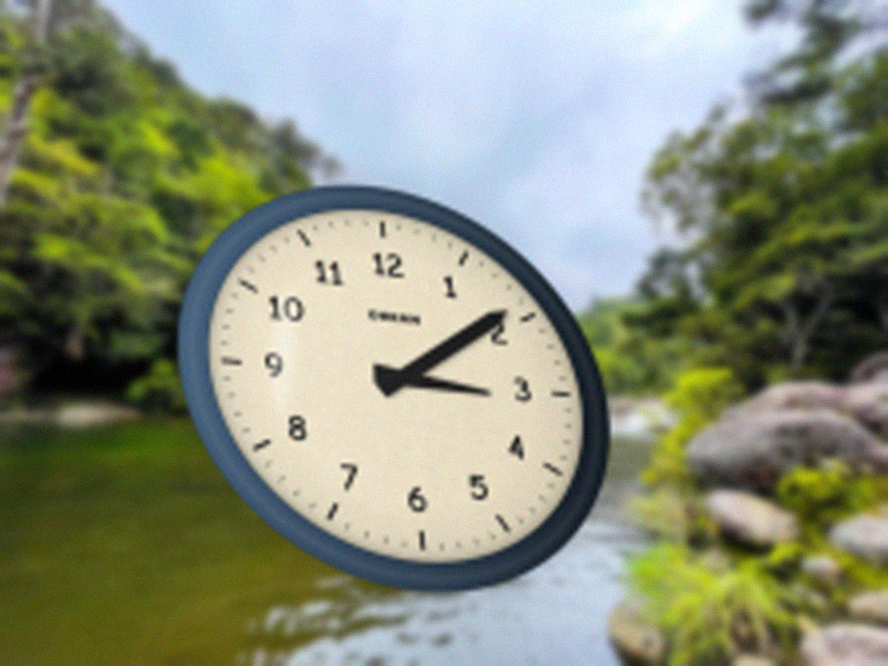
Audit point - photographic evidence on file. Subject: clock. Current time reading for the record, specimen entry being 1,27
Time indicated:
3,09
